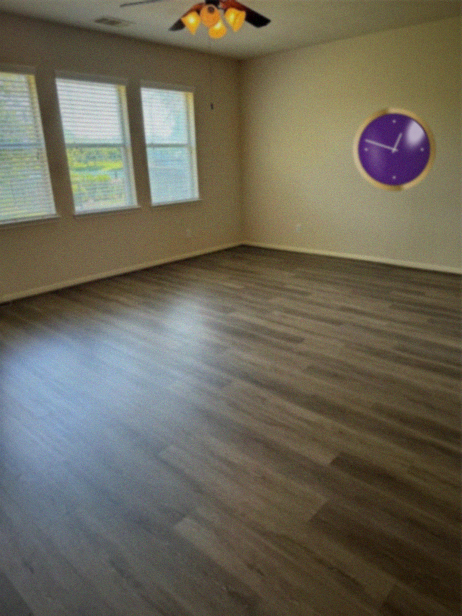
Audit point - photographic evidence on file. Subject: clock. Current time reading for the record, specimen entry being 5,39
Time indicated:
12,48
